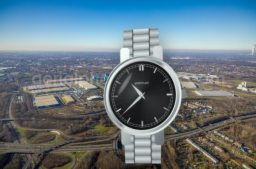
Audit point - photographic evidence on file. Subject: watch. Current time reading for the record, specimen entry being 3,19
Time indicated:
10,38
